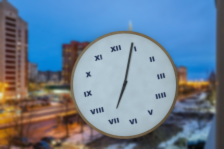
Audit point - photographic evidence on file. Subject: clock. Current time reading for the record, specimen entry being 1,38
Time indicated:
7,04
